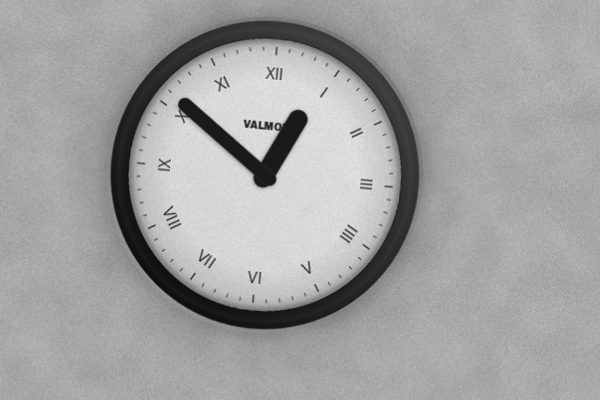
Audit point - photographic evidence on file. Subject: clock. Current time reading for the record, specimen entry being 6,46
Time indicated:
12,51
